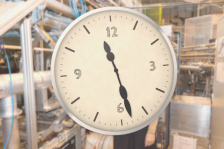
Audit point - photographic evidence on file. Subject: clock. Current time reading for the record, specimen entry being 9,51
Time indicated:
11,28
